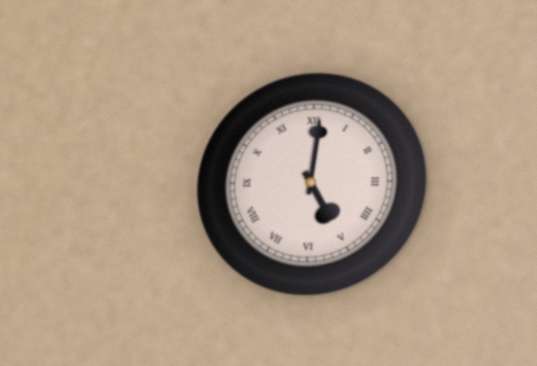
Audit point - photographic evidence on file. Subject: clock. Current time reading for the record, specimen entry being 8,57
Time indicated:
5,01
